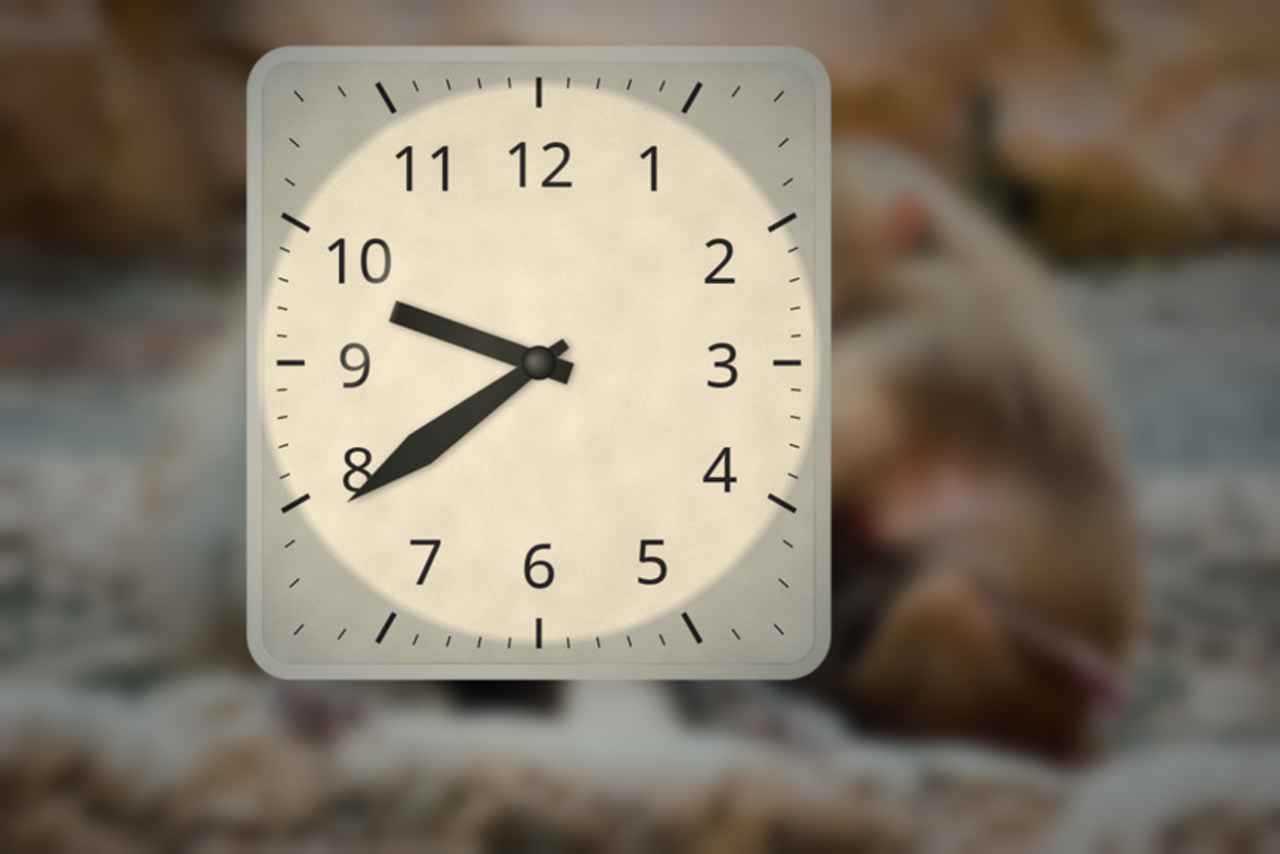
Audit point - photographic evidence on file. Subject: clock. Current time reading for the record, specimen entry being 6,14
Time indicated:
9,39
